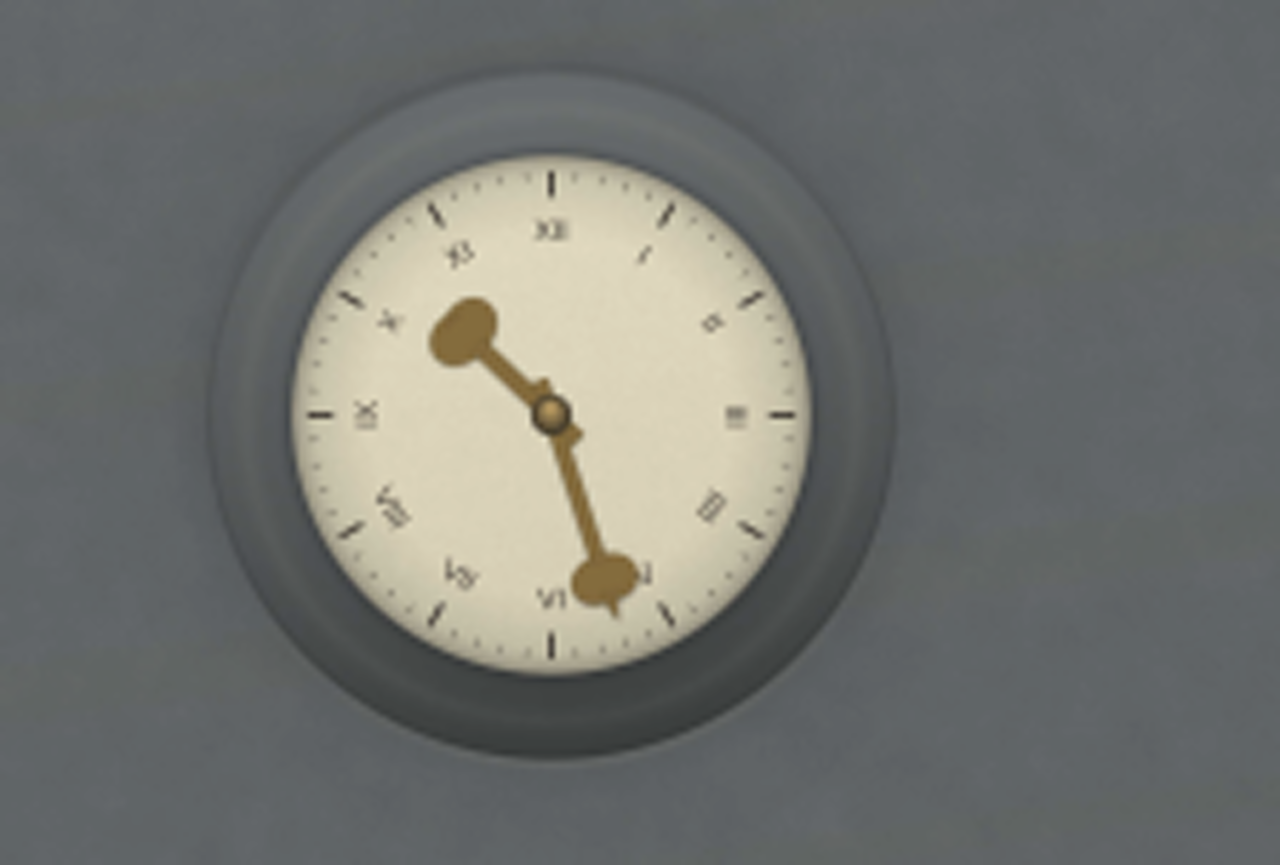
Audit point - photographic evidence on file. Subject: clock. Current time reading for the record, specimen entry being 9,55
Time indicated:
10,27
